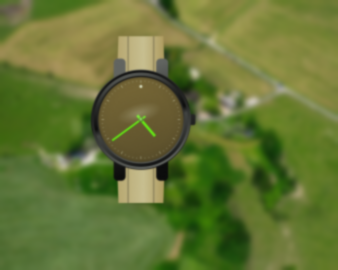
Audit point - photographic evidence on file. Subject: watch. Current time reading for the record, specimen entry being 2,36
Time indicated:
4,39
